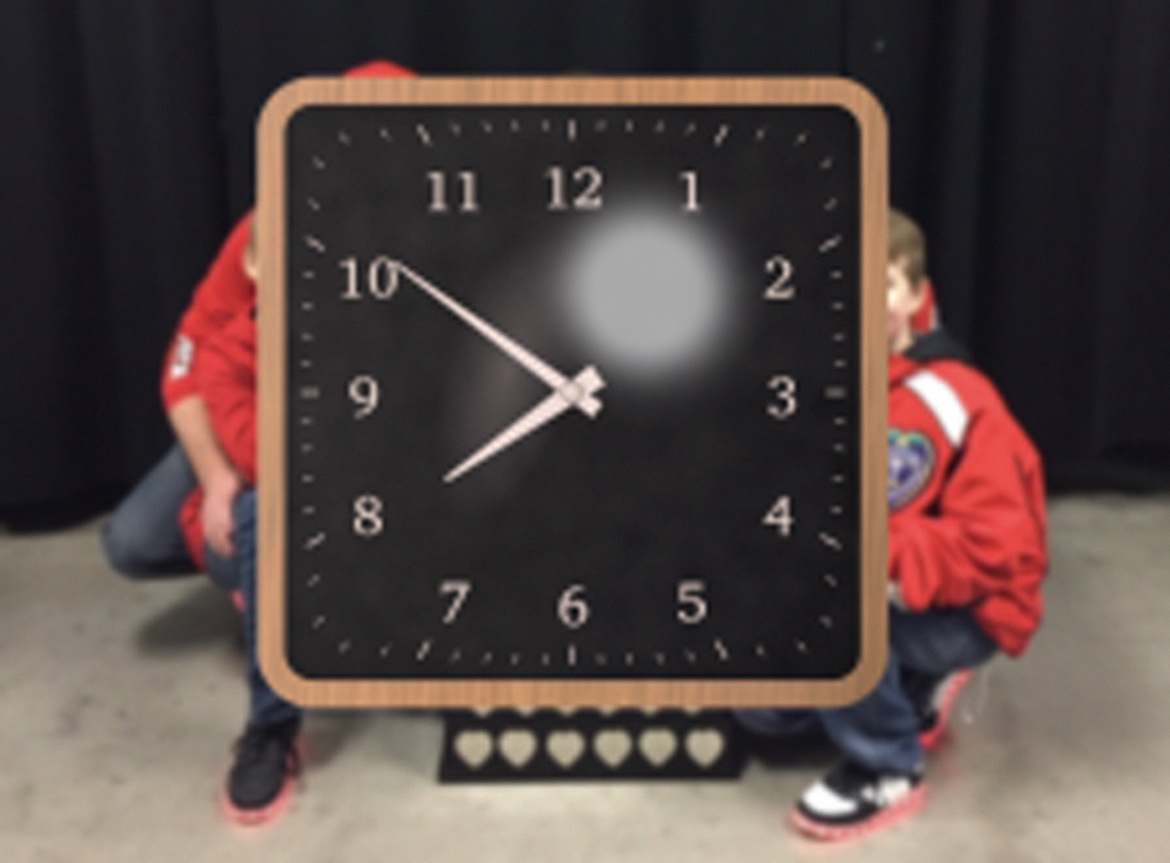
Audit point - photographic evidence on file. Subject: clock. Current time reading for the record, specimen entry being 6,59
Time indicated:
7,51
